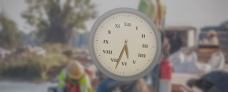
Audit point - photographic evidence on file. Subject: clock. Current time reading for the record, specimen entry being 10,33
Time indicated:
5,33
